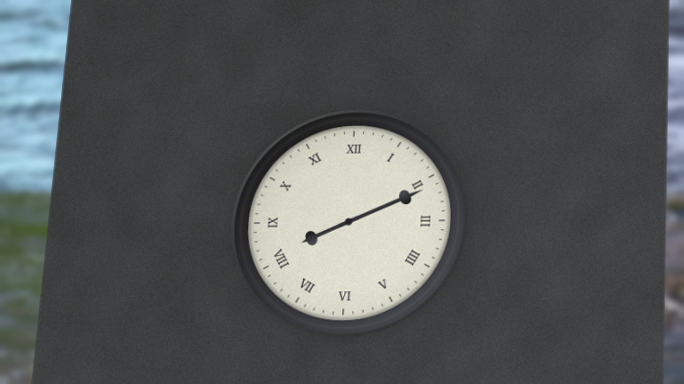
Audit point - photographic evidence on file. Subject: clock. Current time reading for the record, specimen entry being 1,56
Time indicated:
8,11
